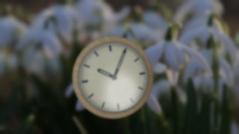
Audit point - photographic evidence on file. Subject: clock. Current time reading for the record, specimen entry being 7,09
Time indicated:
10,05
